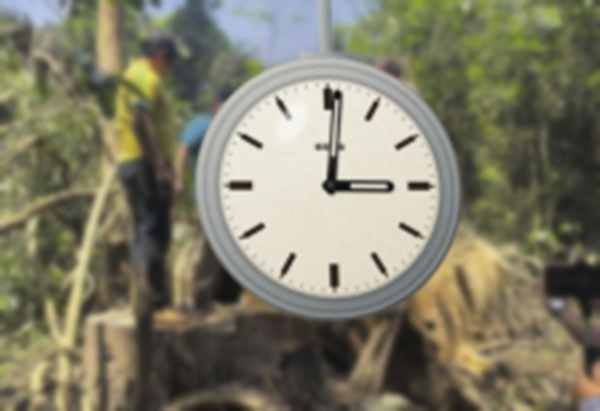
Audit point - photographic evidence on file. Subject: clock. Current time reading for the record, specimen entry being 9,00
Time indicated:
3,01
